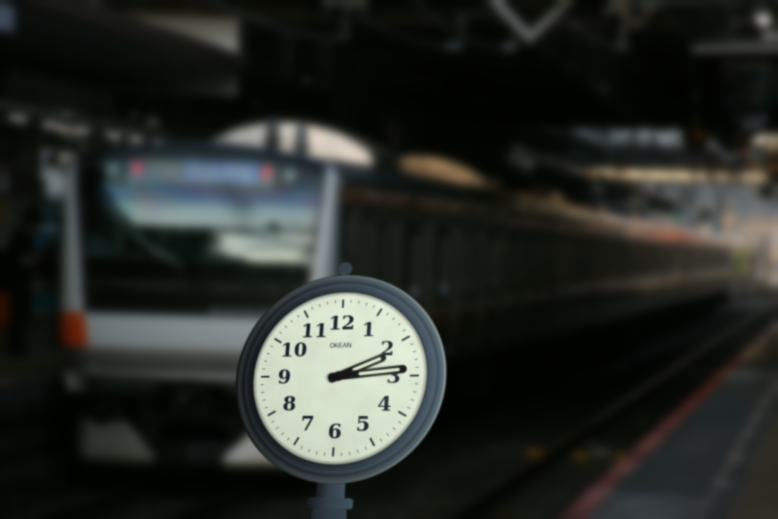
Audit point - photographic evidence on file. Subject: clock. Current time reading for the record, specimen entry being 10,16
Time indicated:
2,14
